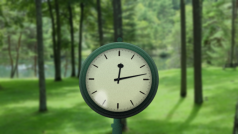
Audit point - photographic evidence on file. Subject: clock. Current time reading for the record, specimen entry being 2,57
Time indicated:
12,13
